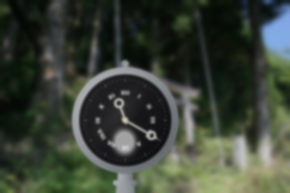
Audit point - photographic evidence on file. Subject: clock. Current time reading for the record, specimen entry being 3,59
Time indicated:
11,20
